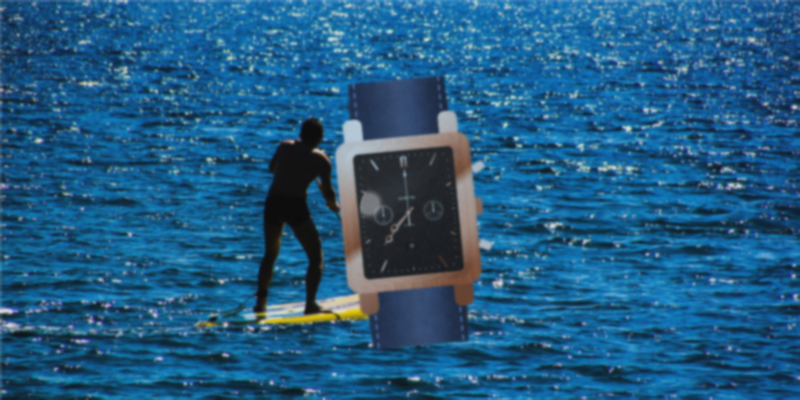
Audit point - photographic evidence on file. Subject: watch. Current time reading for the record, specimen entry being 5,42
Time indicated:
7,37
